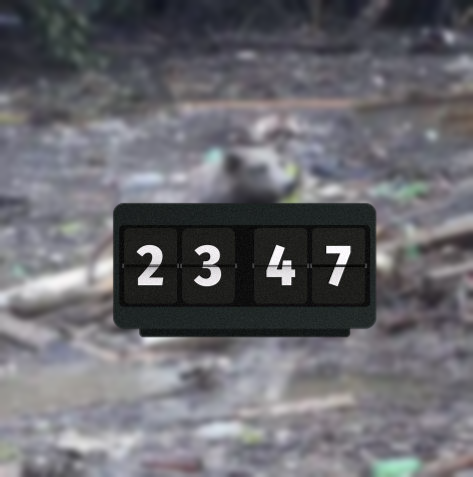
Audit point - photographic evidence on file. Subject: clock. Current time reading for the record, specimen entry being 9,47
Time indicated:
23,47
